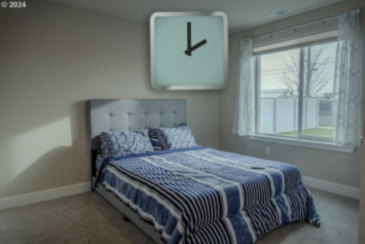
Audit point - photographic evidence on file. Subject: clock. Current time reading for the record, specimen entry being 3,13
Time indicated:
2,00
